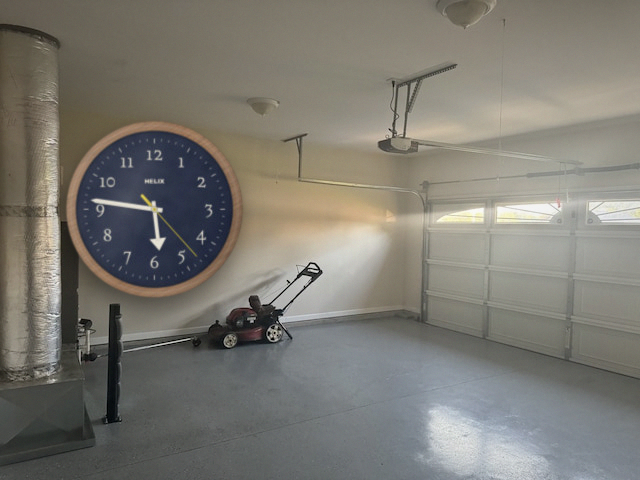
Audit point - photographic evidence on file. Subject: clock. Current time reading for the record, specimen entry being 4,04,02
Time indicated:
5,46,23
